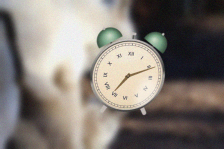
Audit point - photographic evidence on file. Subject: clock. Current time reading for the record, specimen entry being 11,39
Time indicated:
7,11
